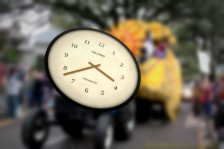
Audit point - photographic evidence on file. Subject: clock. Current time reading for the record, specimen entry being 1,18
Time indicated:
3,38
